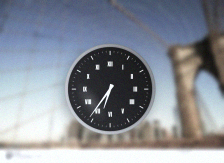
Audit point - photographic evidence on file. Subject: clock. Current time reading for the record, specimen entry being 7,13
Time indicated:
6,36
